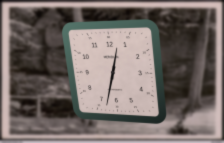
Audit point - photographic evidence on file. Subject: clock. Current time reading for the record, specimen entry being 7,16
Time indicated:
12,33
